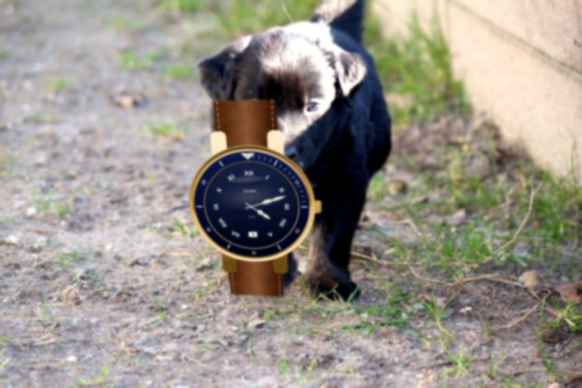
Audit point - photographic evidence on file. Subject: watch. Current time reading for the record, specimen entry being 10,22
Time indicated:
4,12
